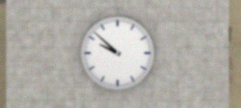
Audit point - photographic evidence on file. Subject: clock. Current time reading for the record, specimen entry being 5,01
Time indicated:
9,52
